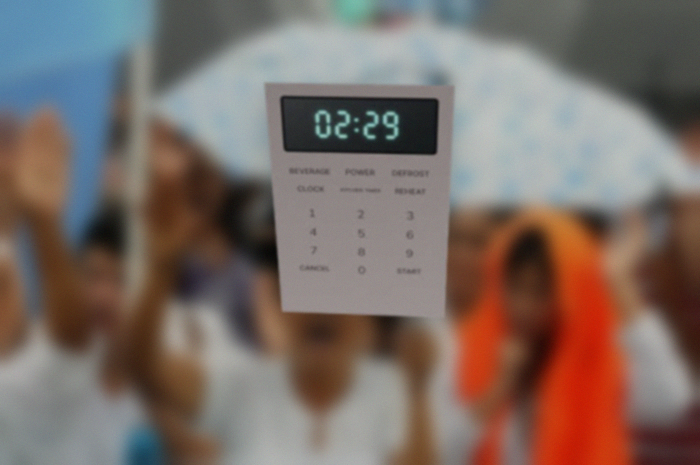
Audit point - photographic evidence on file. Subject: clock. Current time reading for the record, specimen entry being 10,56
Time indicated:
2,29
